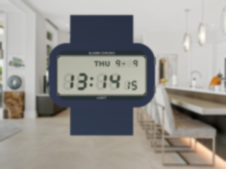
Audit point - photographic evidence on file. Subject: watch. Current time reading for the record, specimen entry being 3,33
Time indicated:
13,14
